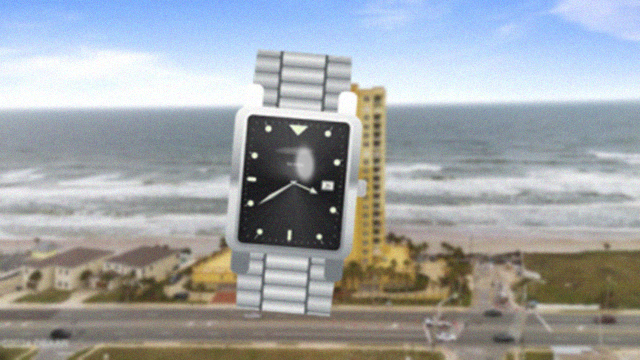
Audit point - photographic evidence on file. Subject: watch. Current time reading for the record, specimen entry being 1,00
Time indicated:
3,39
